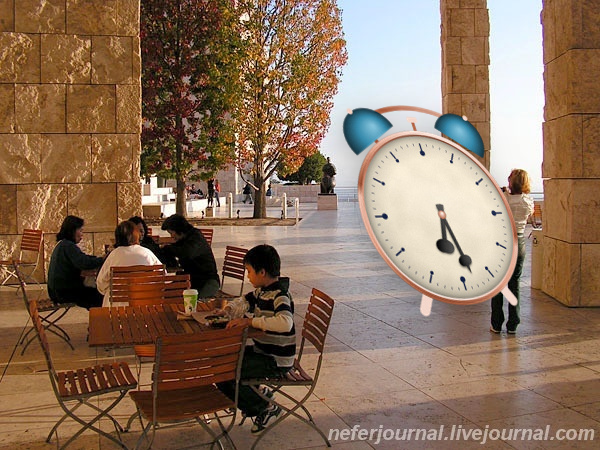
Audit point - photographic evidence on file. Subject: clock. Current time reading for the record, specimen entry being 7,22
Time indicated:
6,28
